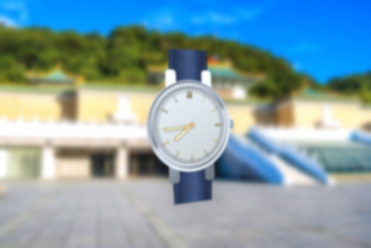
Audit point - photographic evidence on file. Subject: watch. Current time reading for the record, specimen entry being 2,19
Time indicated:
7,44
